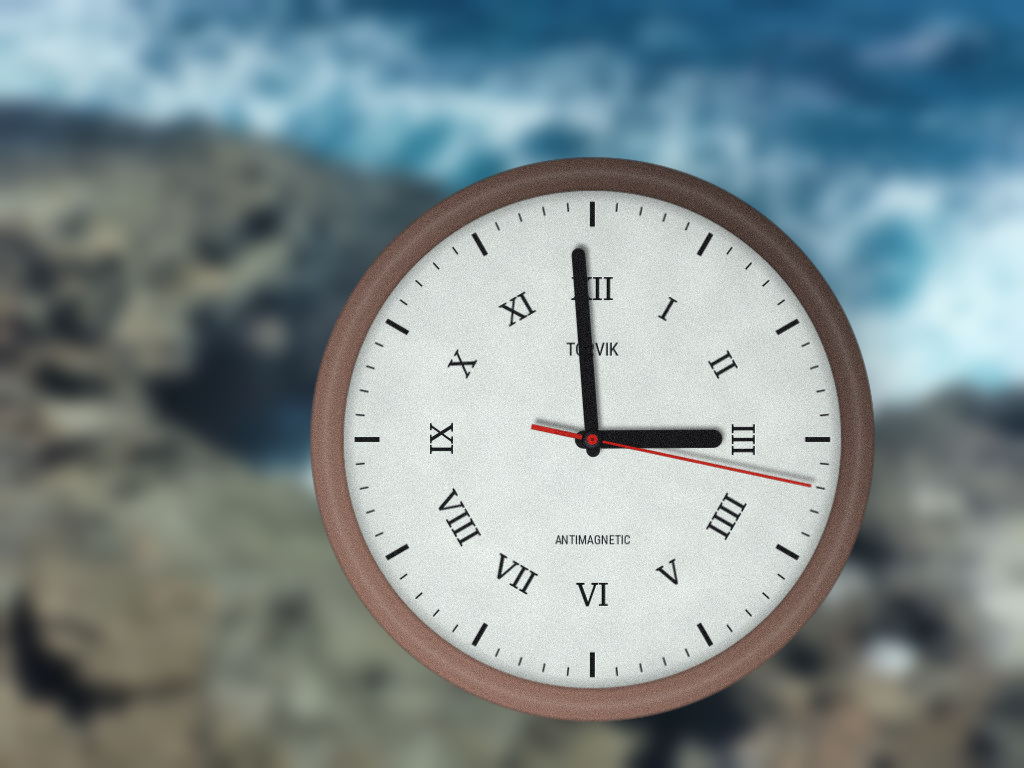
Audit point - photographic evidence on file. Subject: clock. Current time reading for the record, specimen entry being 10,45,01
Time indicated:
2,59,17
